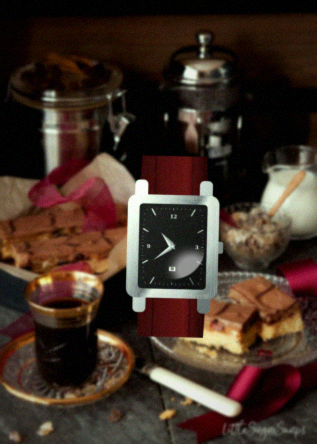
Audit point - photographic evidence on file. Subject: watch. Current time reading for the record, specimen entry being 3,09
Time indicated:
10,39
